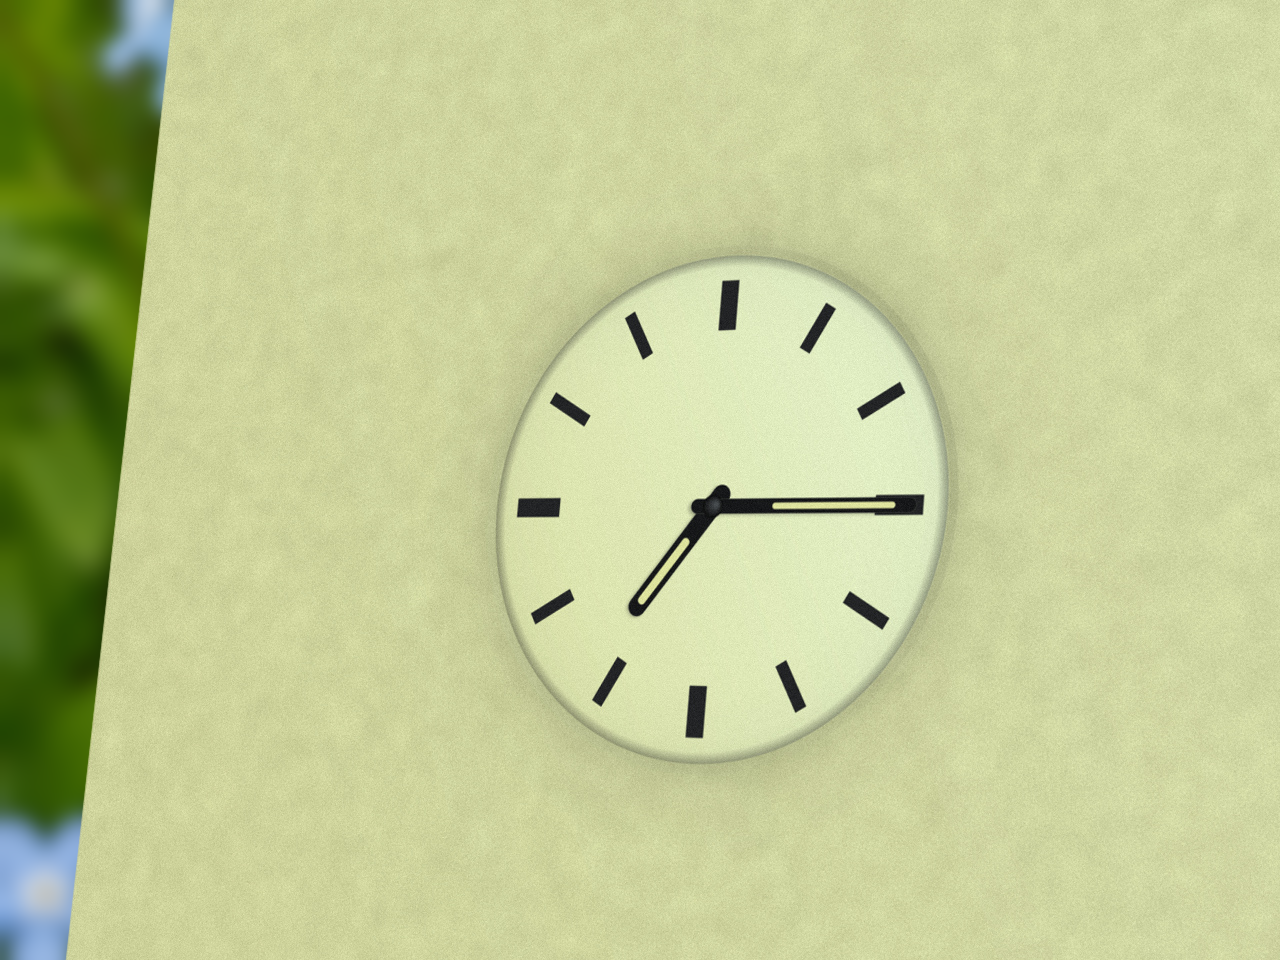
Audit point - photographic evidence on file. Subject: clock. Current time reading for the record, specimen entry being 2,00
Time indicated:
7,15
